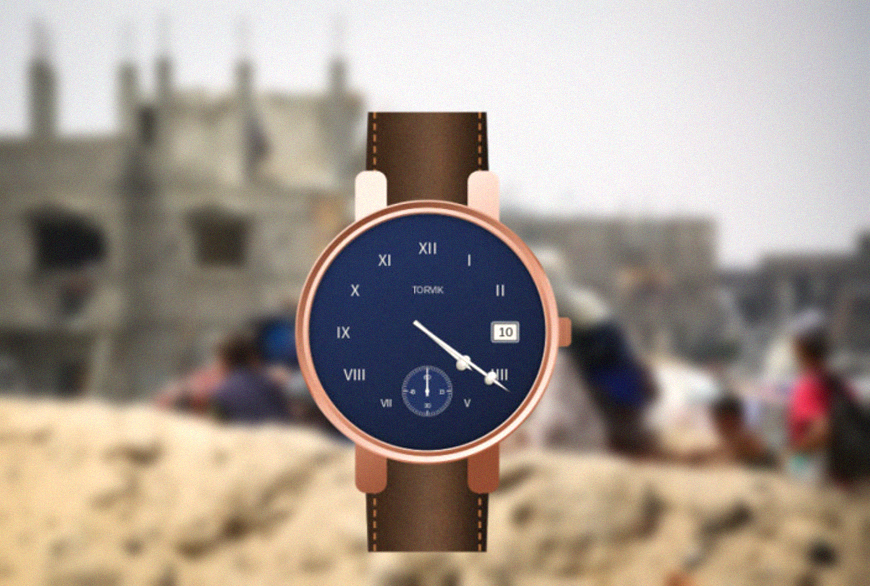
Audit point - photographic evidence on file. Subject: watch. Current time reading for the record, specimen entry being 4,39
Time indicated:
4,21
